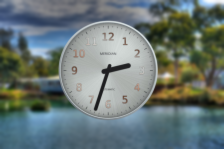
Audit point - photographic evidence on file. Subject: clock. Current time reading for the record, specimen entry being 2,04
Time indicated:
2,33
